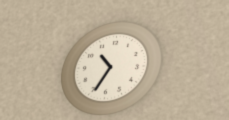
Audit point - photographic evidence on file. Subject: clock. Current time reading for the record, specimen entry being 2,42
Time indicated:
10,34
